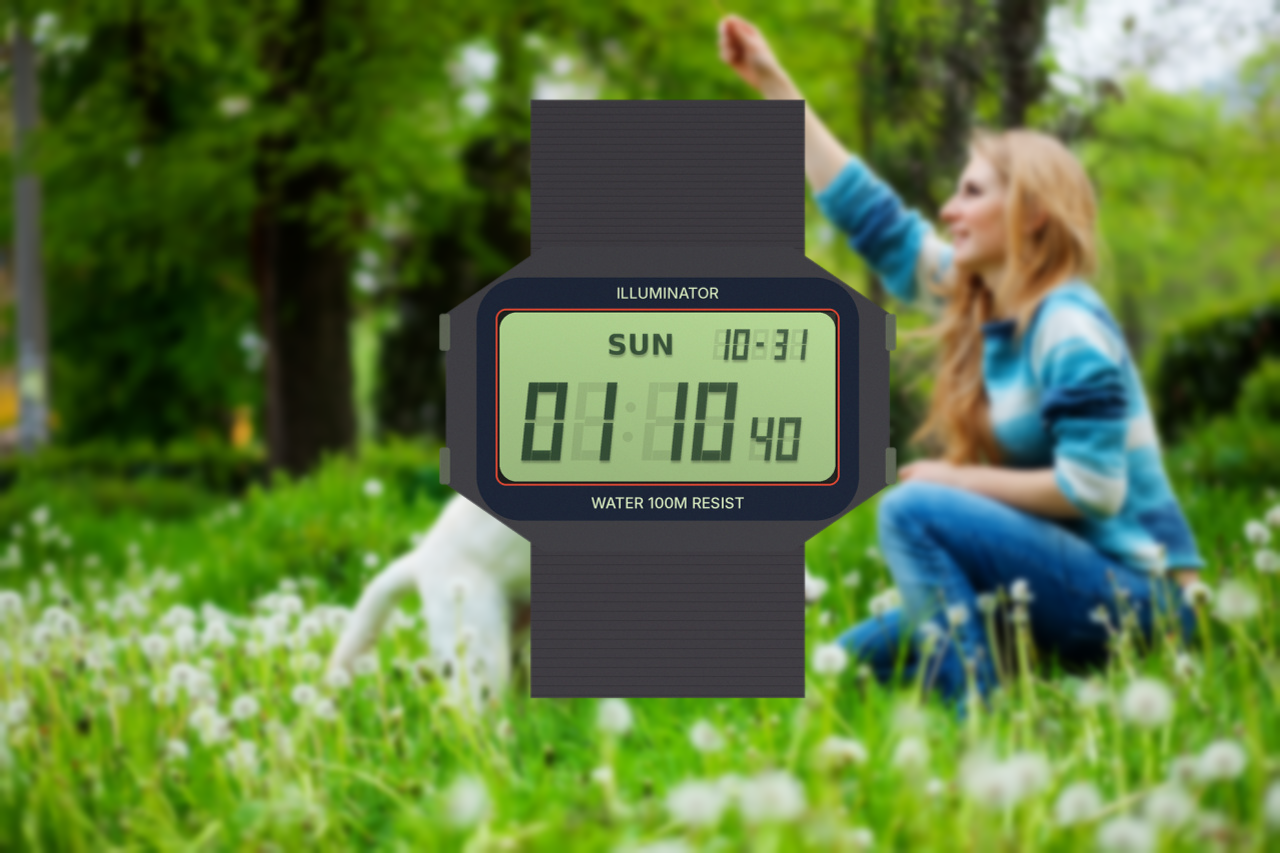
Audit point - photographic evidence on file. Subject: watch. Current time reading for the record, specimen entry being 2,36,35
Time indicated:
1,10,40
